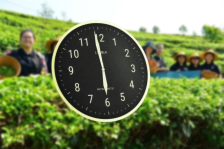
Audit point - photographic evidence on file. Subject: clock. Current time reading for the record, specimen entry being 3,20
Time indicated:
5,59
